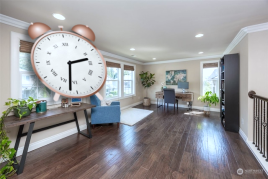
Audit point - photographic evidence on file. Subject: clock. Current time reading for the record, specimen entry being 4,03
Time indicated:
2,32
